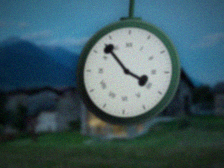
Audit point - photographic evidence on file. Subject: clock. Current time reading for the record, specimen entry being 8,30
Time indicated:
3,53
